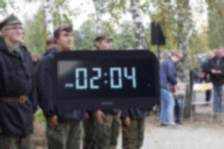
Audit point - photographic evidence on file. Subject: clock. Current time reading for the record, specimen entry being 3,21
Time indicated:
2,04
